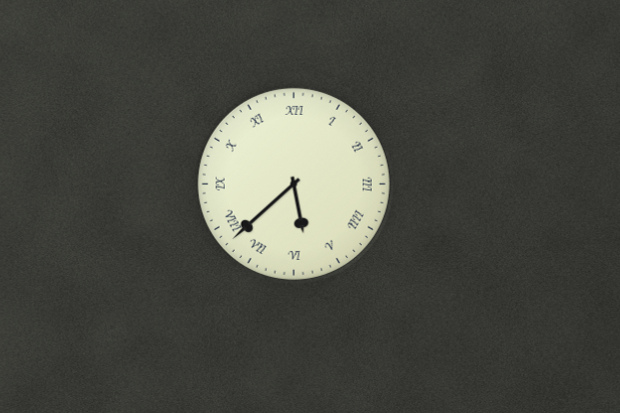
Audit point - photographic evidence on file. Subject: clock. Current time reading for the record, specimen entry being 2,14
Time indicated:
5,38
